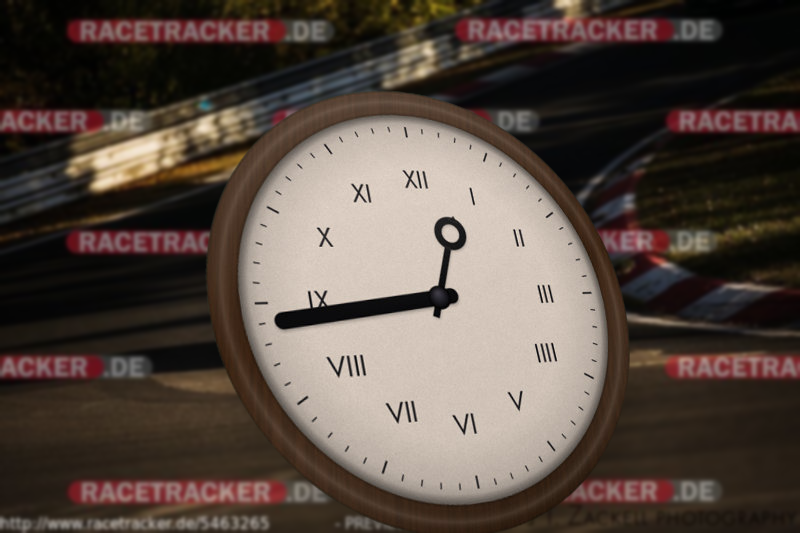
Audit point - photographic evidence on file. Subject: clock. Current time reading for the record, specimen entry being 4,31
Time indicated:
12,44
